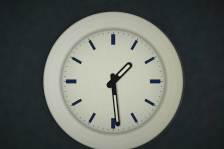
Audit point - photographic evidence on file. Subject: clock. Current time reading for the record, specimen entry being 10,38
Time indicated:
1,29
